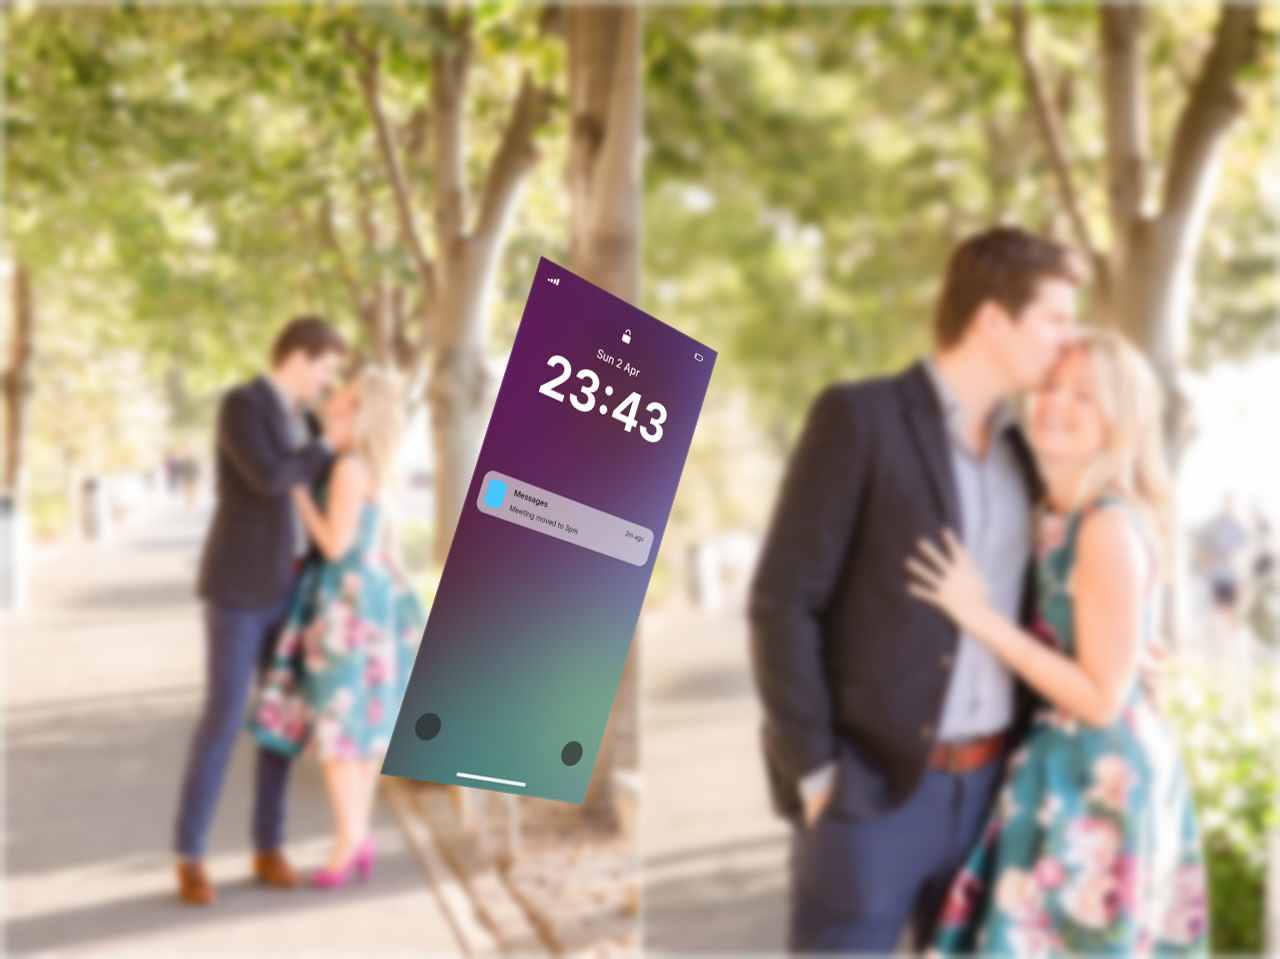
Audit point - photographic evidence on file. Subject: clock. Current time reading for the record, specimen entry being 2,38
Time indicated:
23,43
